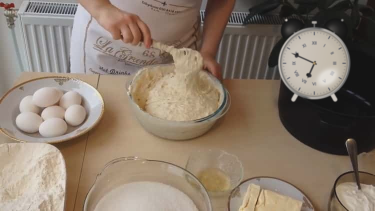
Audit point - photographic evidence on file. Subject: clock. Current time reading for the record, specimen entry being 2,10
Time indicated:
6,49
